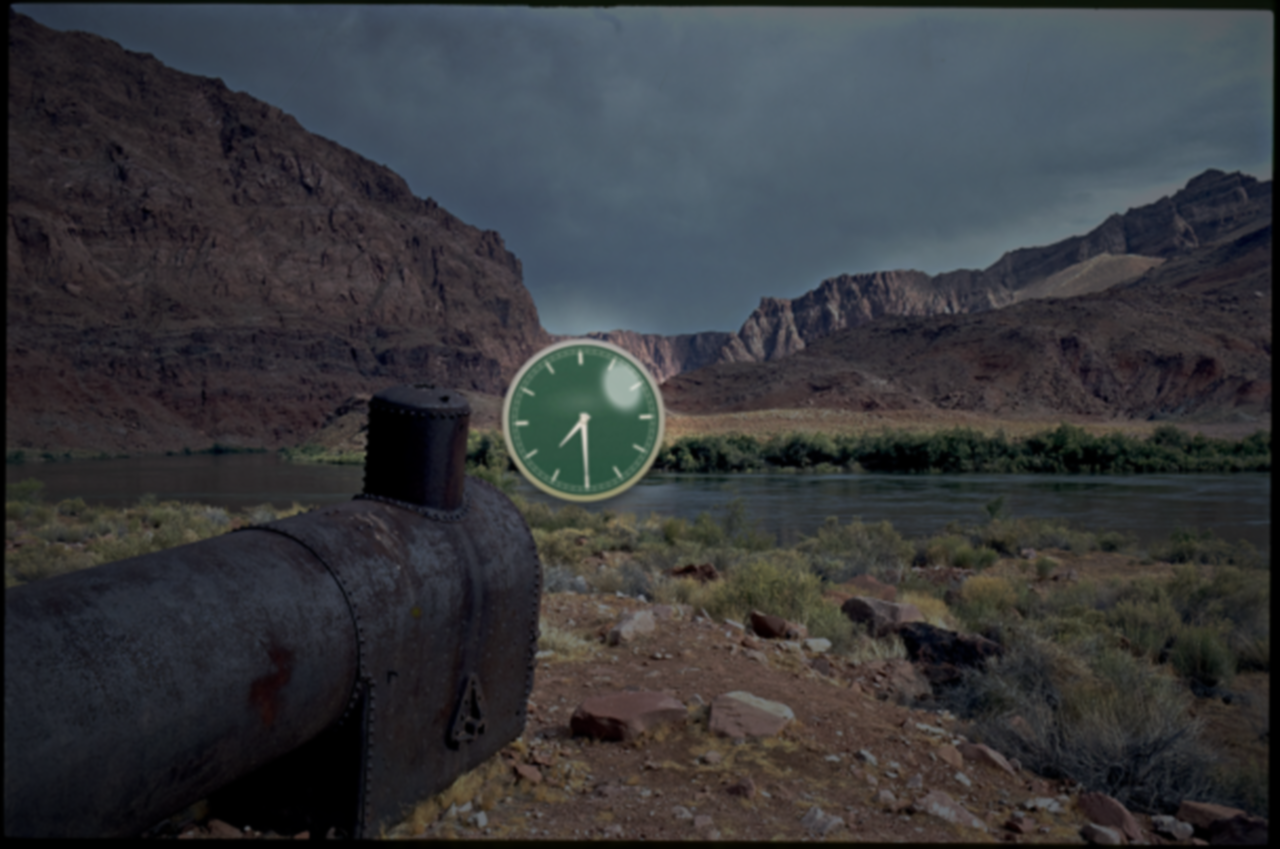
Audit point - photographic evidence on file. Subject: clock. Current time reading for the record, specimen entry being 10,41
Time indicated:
7,30
